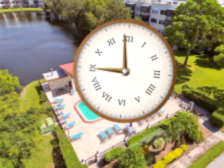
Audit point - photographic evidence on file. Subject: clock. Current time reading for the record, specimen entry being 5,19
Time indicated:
8,59
